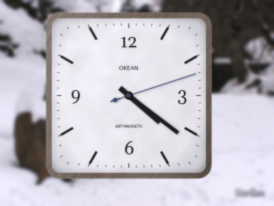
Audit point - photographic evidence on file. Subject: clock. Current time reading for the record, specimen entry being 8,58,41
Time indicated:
4,21,12
